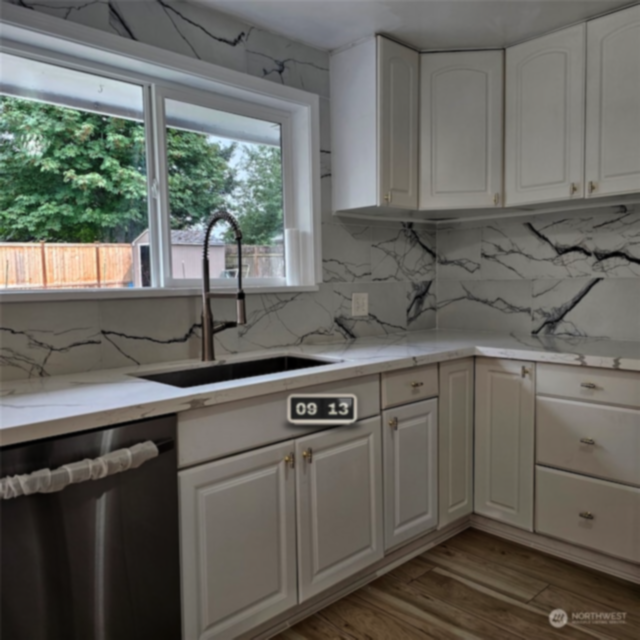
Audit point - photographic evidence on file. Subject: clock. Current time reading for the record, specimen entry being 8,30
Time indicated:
9,13
